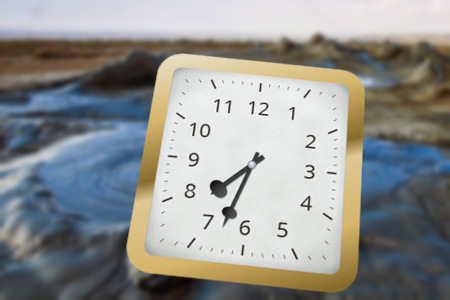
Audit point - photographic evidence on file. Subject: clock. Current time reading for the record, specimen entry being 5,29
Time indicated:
7,33
